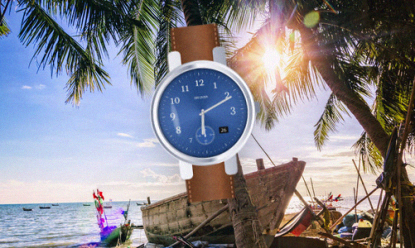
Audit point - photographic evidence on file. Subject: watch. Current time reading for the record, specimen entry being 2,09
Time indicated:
6,11
